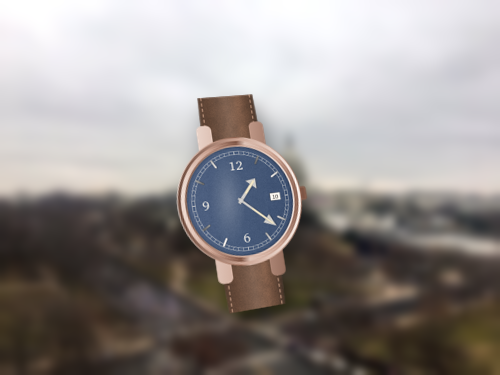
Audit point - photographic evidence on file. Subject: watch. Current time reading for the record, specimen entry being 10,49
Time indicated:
1,22
